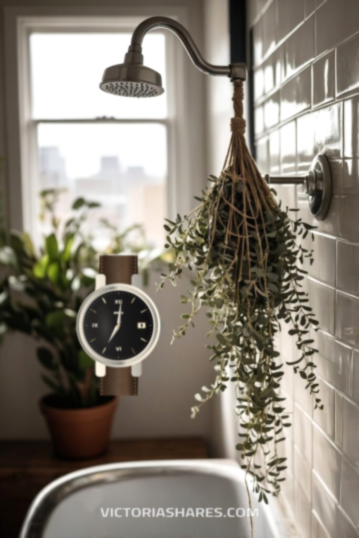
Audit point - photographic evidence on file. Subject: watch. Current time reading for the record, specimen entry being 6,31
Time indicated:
7,01
